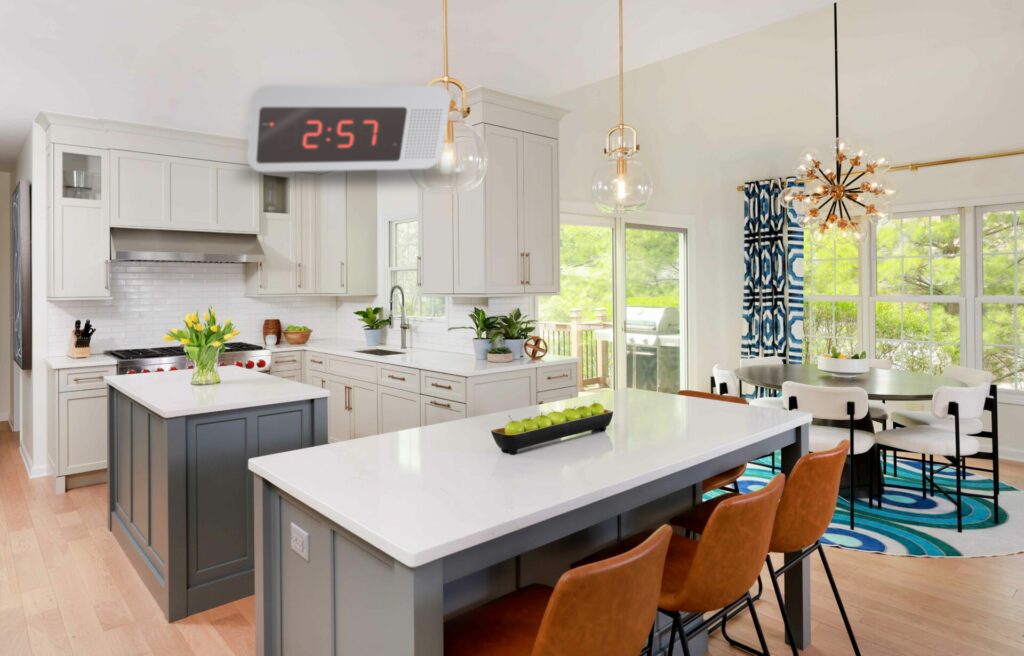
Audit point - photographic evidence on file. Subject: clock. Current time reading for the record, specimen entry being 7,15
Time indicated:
2,57
